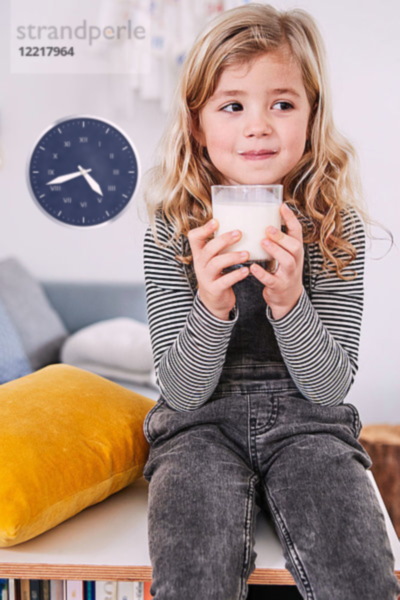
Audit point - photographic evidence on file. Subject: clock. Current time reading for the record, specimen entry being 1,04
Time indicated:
4,42
